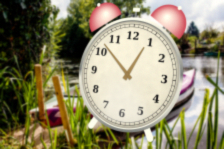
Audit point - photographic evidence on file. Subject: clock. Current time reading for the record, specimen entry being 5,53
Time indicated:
12,52
